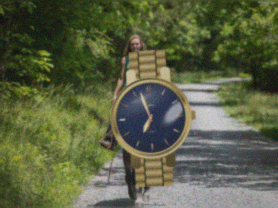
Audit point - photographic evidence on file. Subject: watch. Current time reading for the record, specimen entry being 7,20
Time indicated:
6,57
